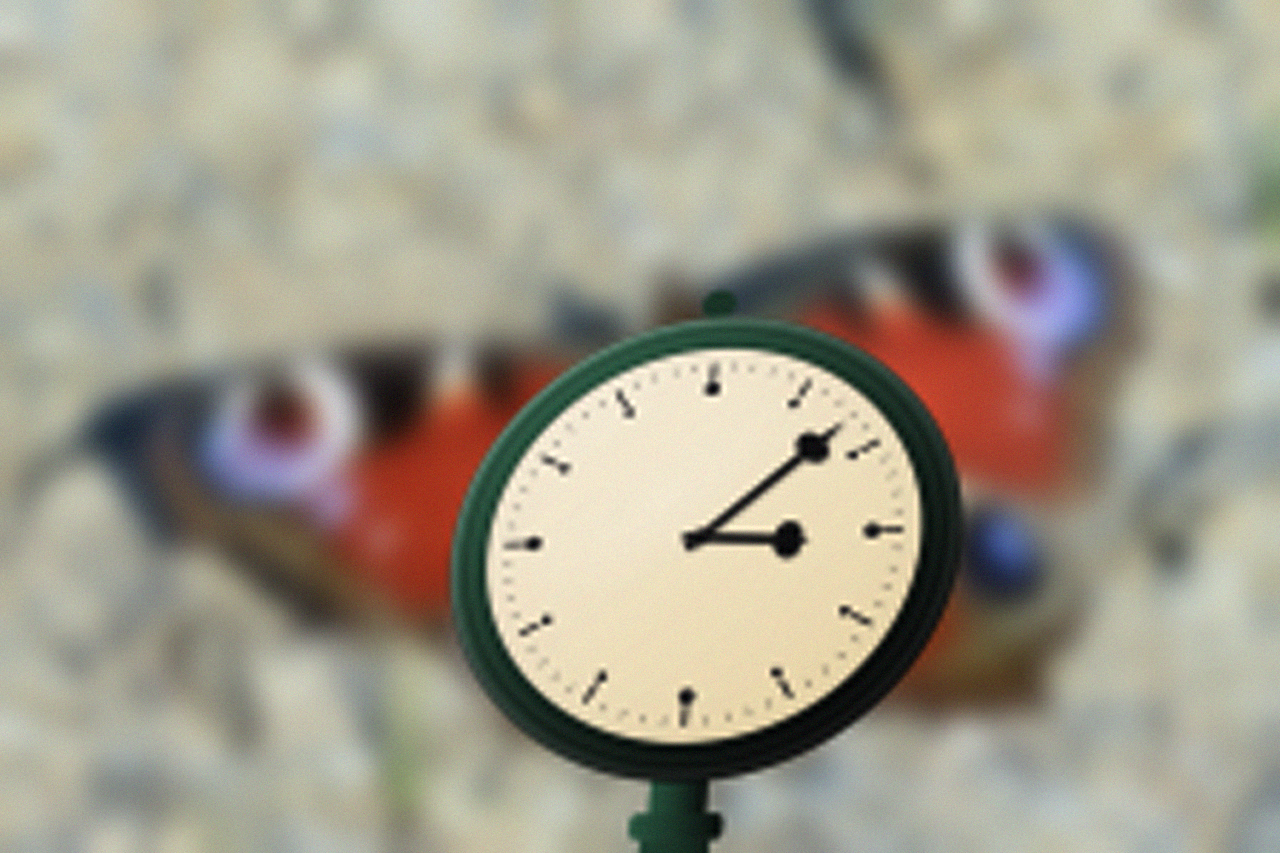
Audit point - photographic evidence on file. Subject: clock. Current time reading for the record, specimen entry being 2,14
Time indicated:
3,08
